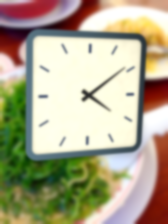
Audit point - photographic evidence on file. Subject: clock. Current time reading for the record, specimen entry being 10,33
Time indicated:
4,09
